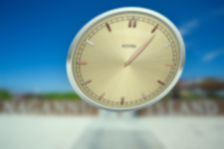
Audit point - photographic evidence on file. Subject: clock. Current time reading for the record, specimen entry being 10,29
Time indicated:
1,06
